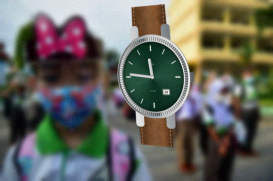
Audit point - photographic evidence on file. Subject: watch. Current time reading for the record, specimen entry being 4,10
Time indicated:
11,46
